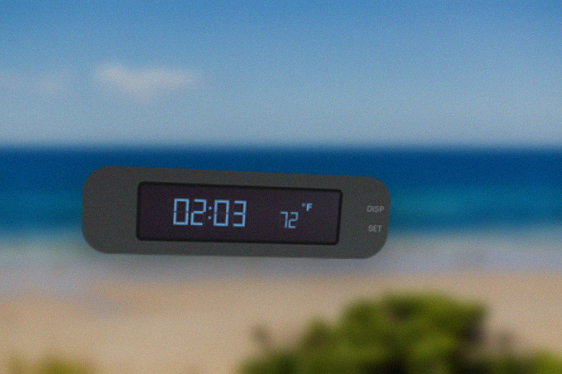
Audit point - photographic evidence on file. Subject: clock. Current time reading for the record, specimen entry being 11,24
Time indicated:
2,03
